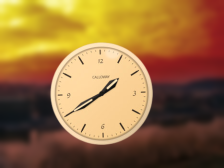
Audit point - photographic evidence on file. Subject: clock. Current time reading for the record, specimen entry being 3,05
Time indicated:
1,40
